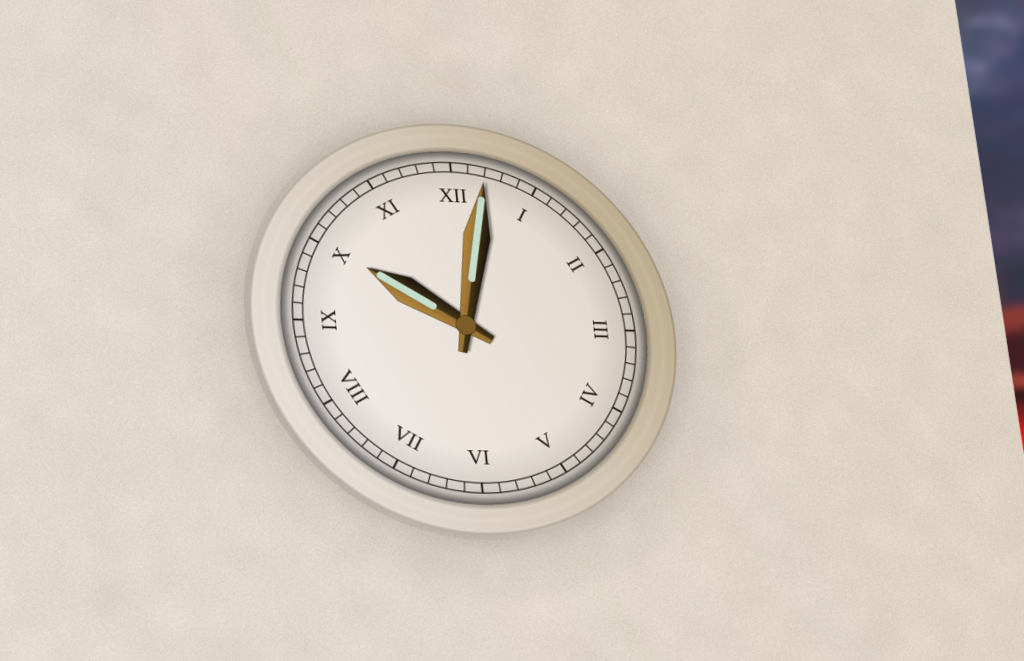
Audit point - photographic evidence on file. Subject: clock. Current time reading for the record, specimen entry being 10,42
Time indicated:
10,02
